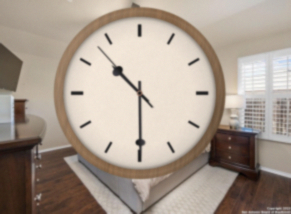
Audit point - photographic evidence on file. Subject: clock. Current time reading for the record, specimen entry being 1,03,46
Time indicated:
10,29,53
